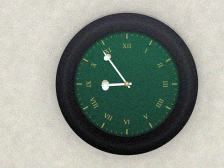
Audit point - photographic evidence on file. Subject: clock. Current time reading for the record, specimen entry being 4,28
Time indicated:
8,54
